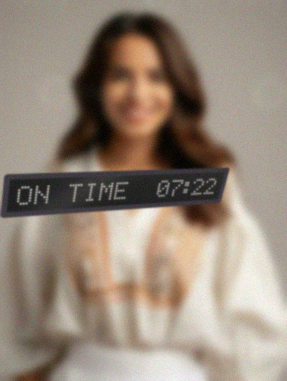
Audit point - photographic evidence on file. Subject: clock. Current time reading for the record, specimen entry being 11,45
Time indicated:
7,22
